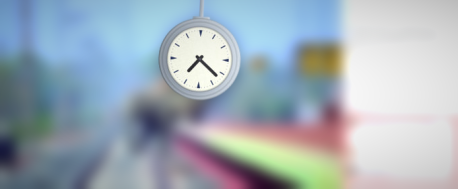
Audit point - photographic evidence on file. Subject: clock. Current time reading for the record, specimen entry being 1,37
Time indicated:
7,22
